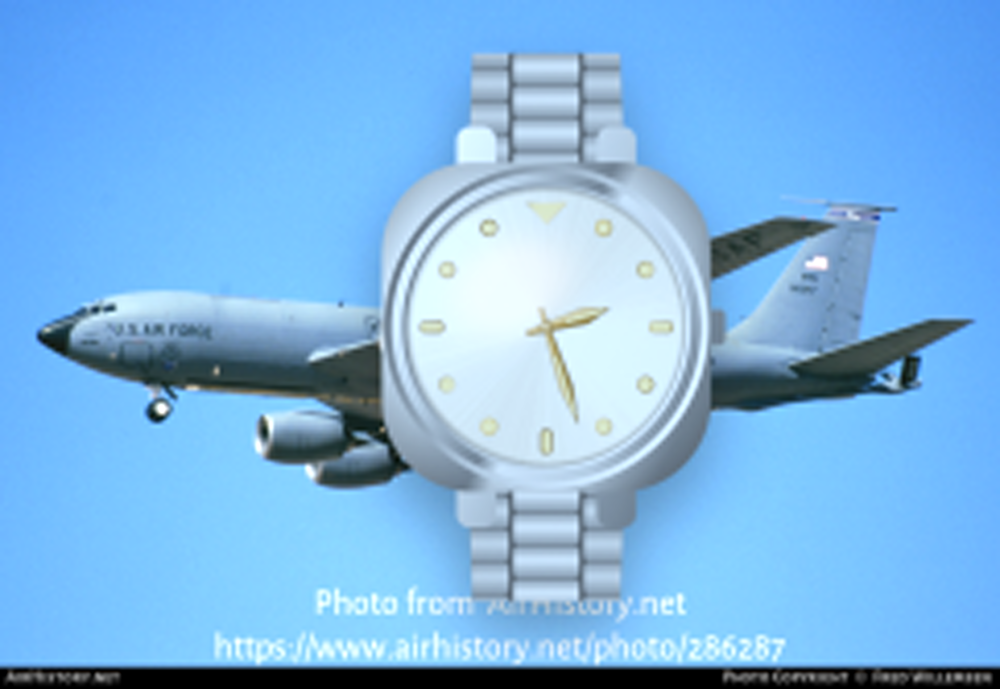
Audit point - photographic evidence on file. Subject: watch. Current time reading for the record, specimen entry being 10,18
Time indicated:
2,27
